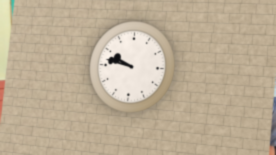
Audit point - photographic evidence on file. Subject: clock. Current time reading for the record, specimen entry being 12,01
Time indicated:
9,47
